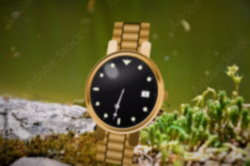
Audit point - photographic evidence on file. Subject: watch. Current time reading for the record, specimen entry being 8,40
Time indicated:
6,32
